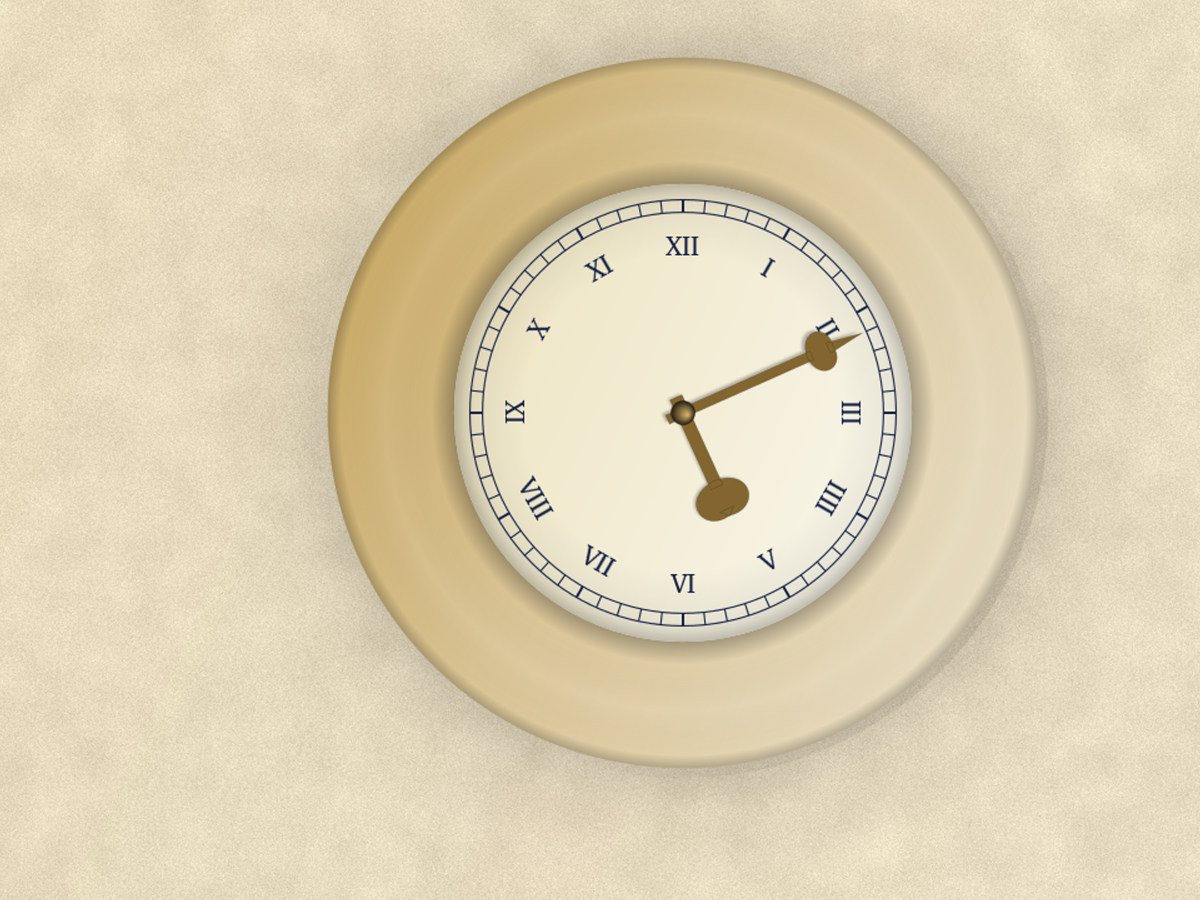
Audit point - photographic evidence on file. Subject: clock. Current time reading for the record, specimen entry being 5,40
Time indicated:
5,11
